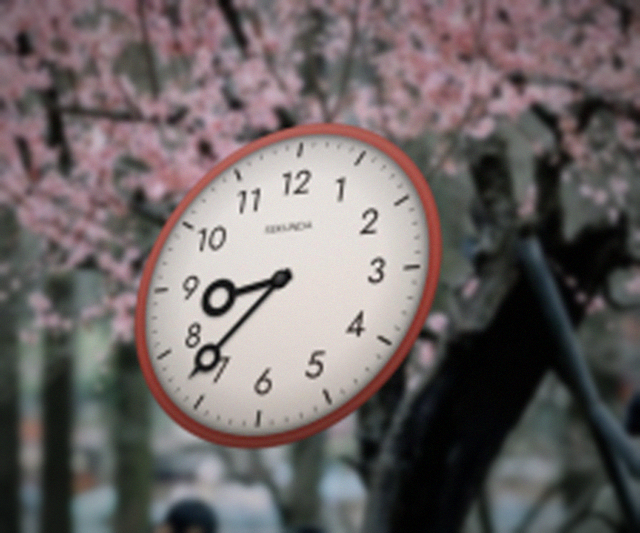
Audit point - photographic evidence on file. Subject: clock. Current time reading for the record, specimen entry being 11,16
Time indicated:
8,37
